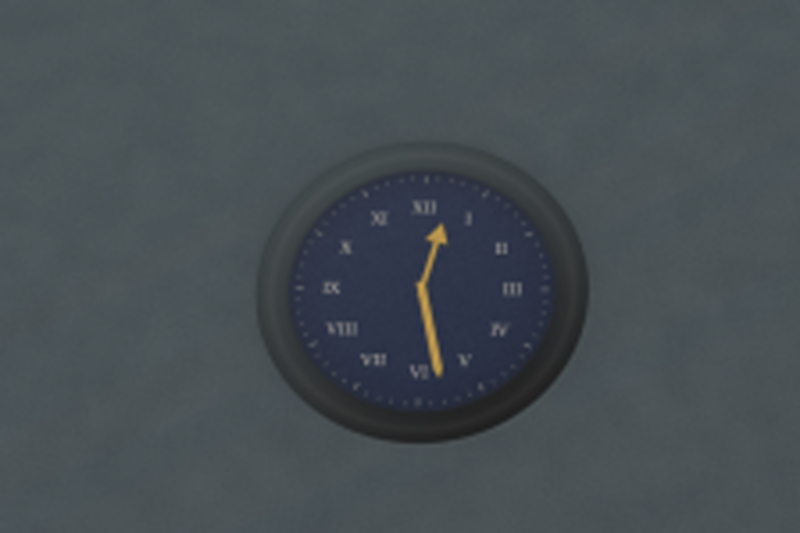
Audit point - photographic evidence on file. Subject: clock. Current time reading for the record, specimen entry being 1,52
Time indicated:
12,28
